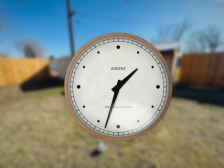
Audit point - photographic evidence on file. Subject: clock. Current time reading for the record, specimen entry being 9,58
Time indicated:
1,33
